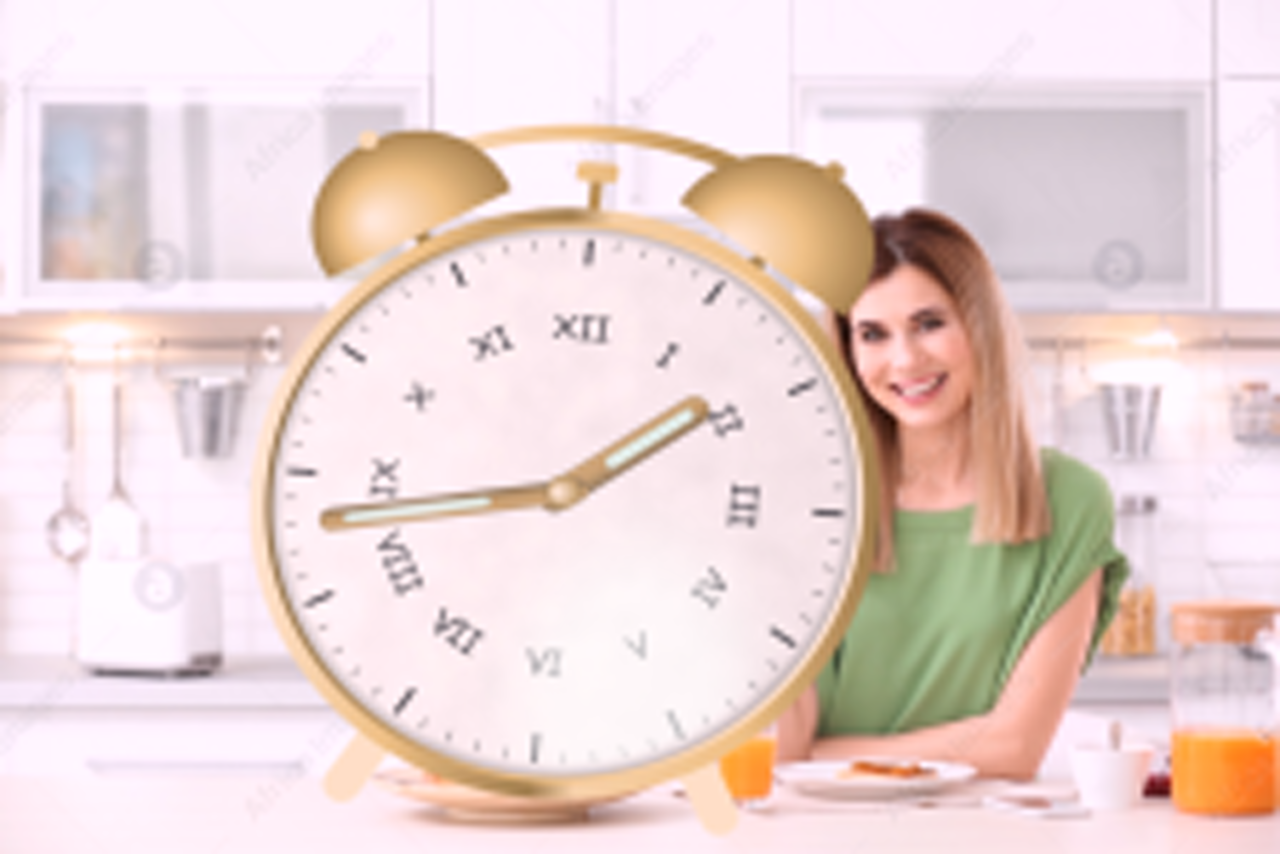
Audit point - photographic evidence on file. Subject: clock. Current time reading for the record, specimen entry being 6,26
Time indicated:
1,43
